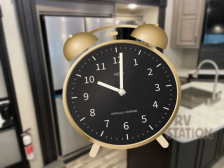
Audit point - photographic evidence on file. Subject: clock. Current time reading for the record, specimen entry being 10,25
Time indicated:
10,01
